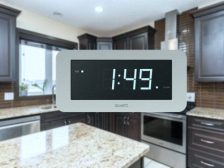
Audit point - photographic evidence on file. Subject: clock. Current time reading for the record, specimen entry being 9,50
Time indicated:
1,49
